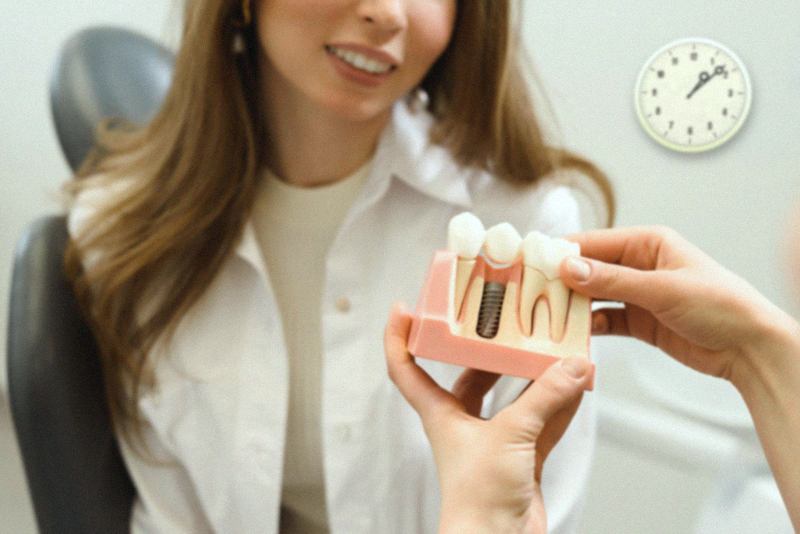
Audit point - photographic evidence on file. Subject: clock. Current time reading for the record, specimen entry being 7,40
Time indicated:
1,08
